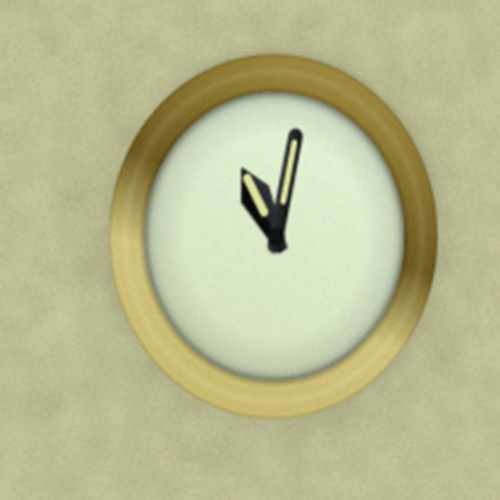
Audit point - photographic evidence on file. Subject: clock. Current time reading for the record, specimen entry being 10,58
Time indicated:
11,02
